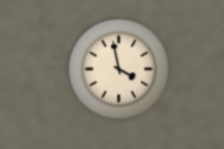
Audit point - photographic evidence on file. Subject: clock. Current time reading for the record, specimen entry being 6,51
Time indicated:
3,58
